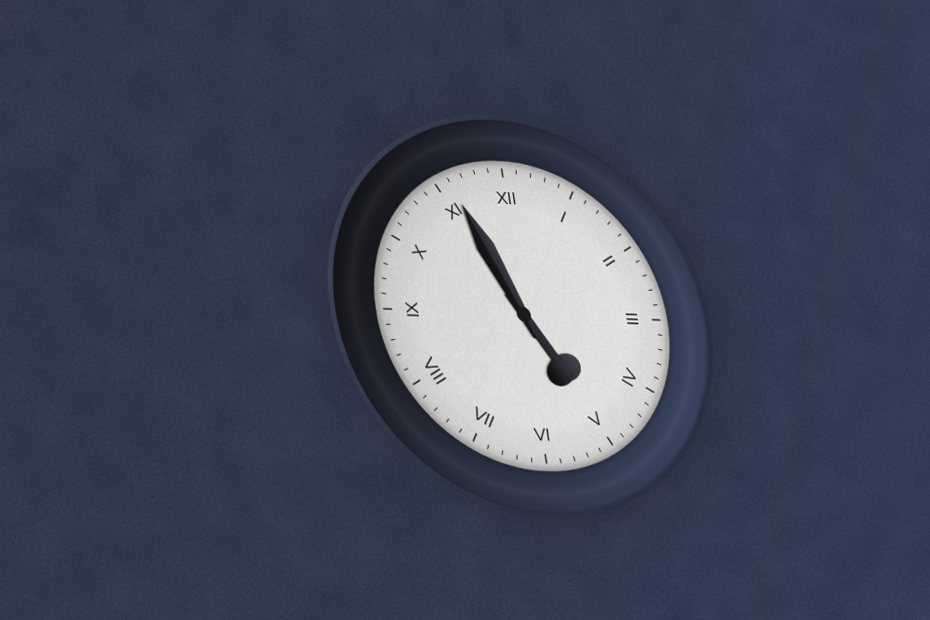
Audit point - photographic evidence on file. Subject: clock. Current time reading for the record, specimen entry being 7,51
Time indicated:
4,56
